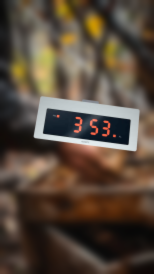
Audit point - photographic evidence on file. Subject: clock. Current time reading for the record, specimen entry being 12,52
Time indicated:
3,53
